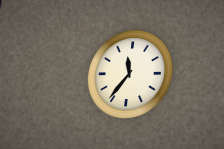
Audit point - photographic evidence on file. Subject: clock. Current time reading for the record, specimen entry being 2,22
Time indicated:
11,36
